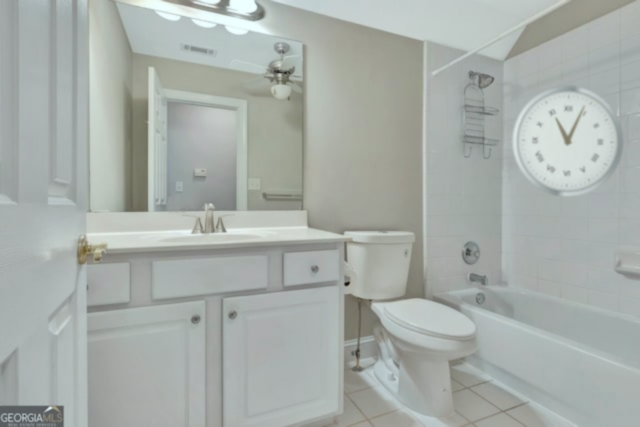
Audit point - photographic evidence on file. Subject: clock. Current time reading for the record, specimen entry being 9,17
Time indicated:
11,04
